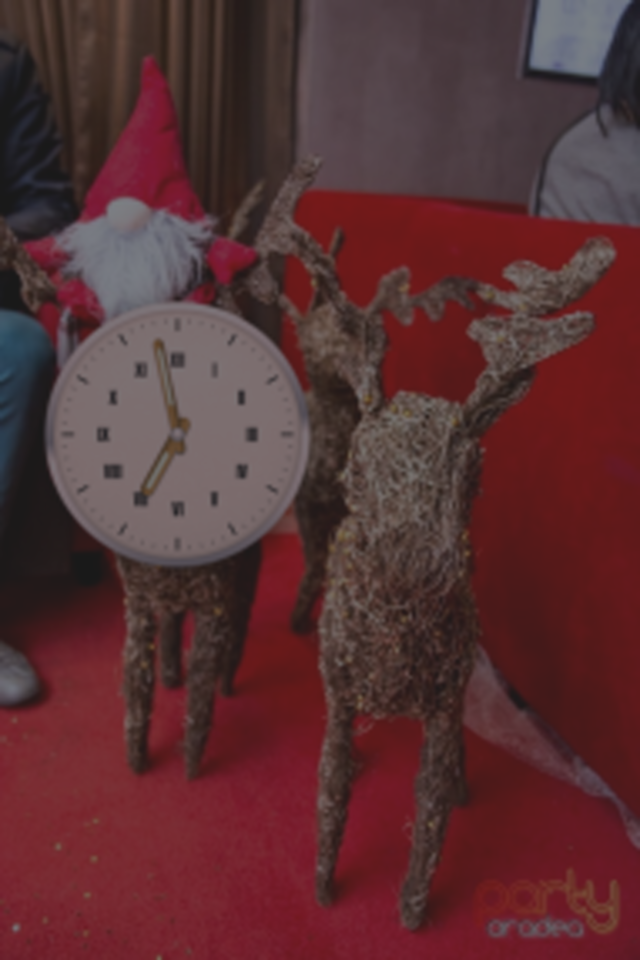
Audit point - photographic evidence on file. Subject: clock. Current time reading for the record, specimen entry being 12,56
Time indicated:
6,58
